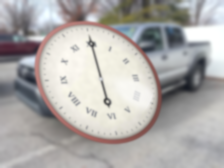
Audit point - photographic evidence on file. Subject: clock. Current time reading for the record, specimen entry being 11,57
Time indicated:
6,00
